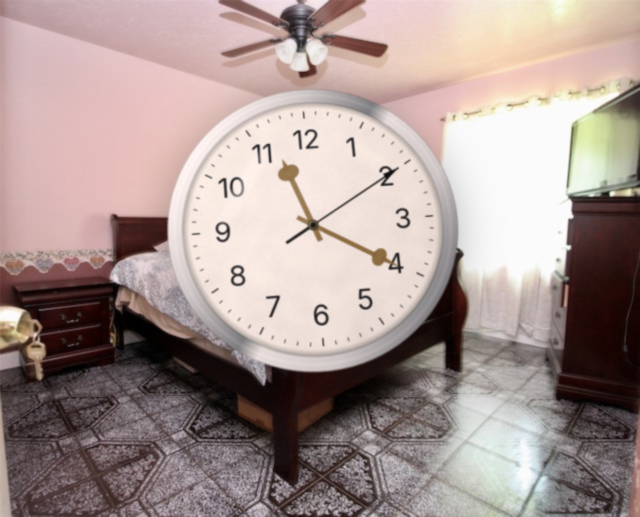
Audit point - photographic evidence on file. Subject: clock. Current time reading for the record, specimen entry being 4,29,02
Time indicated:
11,20,10
